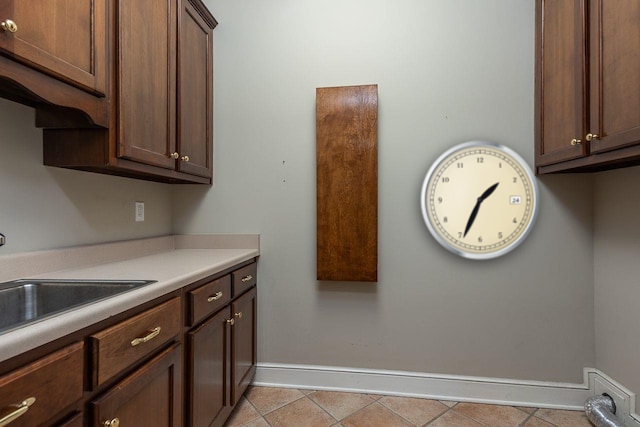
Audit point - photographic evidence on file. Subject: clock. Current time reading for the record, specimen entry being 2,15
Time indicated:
1,34
